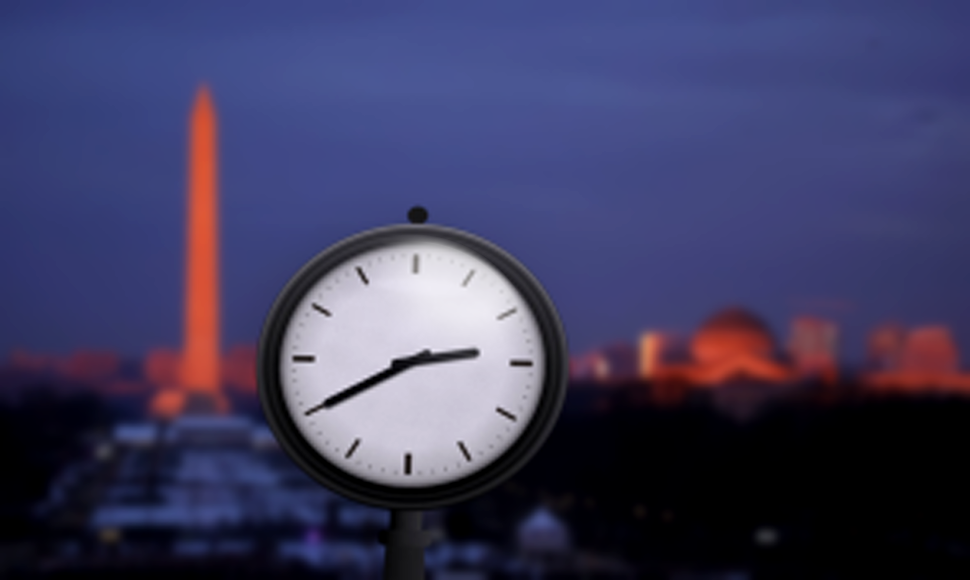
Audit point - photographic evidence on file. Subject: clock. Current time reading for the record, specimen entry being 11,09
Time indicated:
2,40
